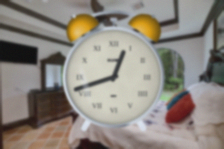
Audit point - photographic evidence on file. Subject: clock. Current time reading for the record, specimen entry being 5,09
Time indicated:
12,42
